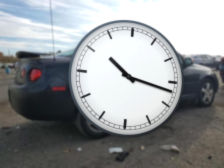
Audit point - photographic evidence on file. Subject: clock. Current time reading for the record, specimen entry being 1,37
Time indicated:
10,17
